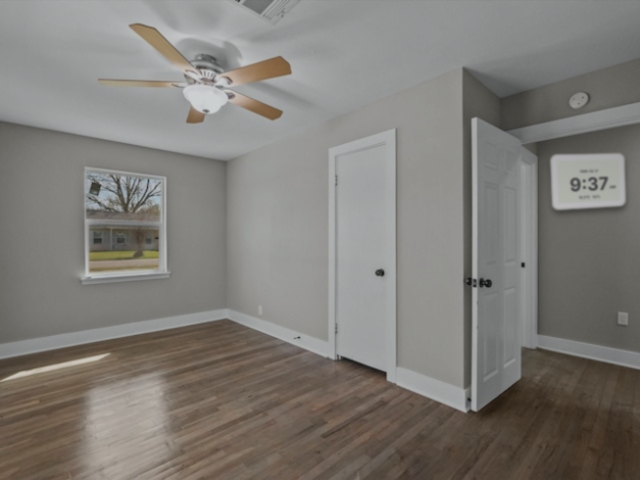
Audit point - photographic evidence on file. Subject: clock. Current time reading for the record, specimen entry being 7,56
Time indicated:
9,37
